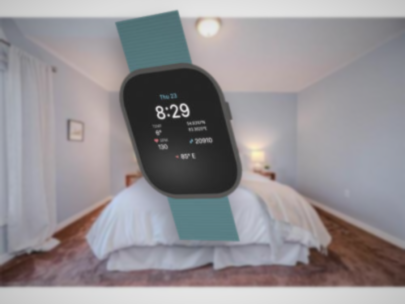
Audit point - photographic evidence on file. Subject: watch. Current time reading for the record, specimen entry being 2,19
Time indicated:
8,29
